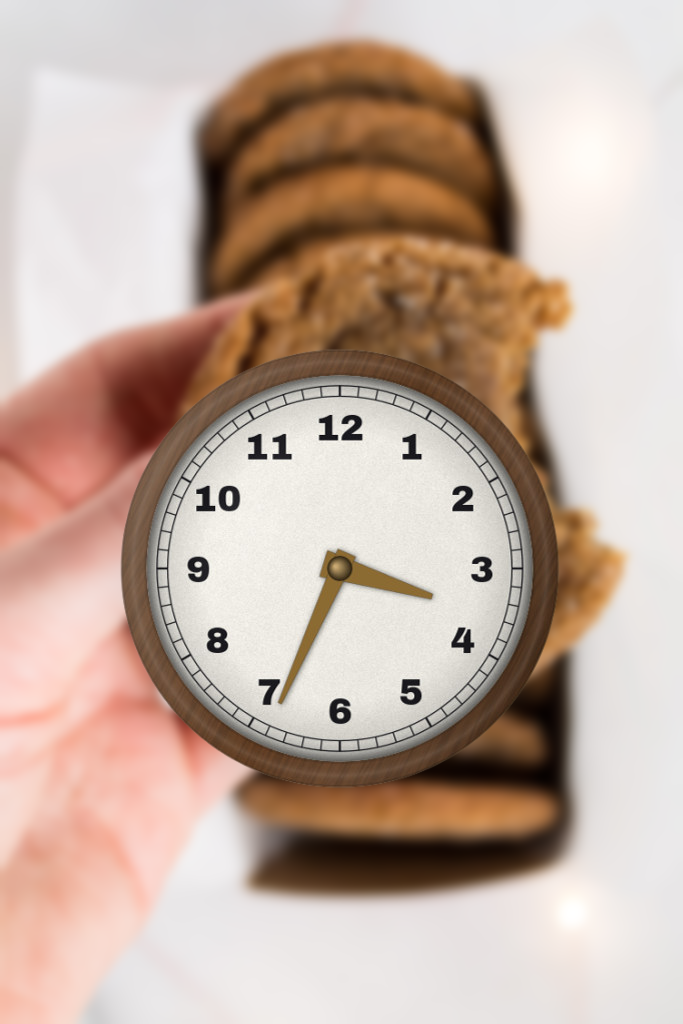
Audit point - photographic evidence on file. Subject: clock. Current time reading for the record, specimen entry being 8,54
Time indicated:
3,34
